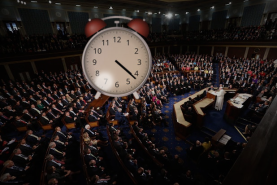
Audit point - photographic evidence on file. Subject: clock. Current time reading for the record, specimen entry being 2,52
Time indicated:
4,22
